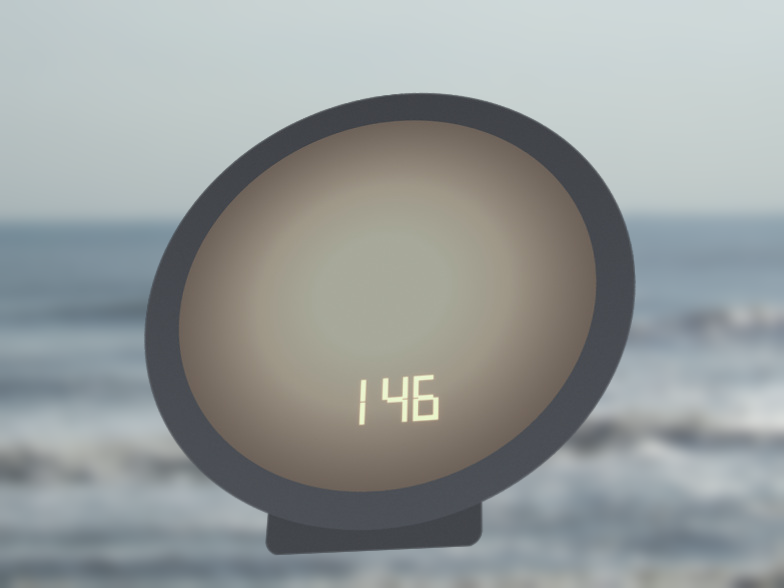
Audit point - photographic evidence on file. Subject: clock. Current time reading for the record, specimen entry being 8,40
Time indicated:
1,46
